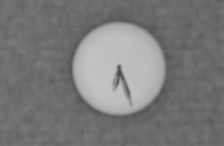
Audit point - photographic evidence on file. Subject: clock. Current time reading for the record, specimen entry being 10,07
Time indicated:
6,27
